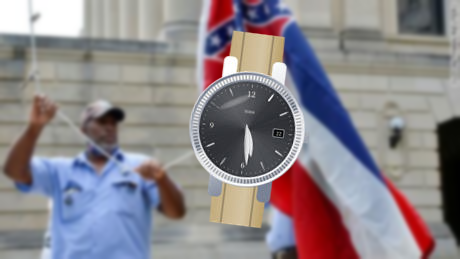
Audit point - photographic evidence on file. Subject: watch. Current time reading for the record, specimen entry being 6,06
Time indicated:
5,29
